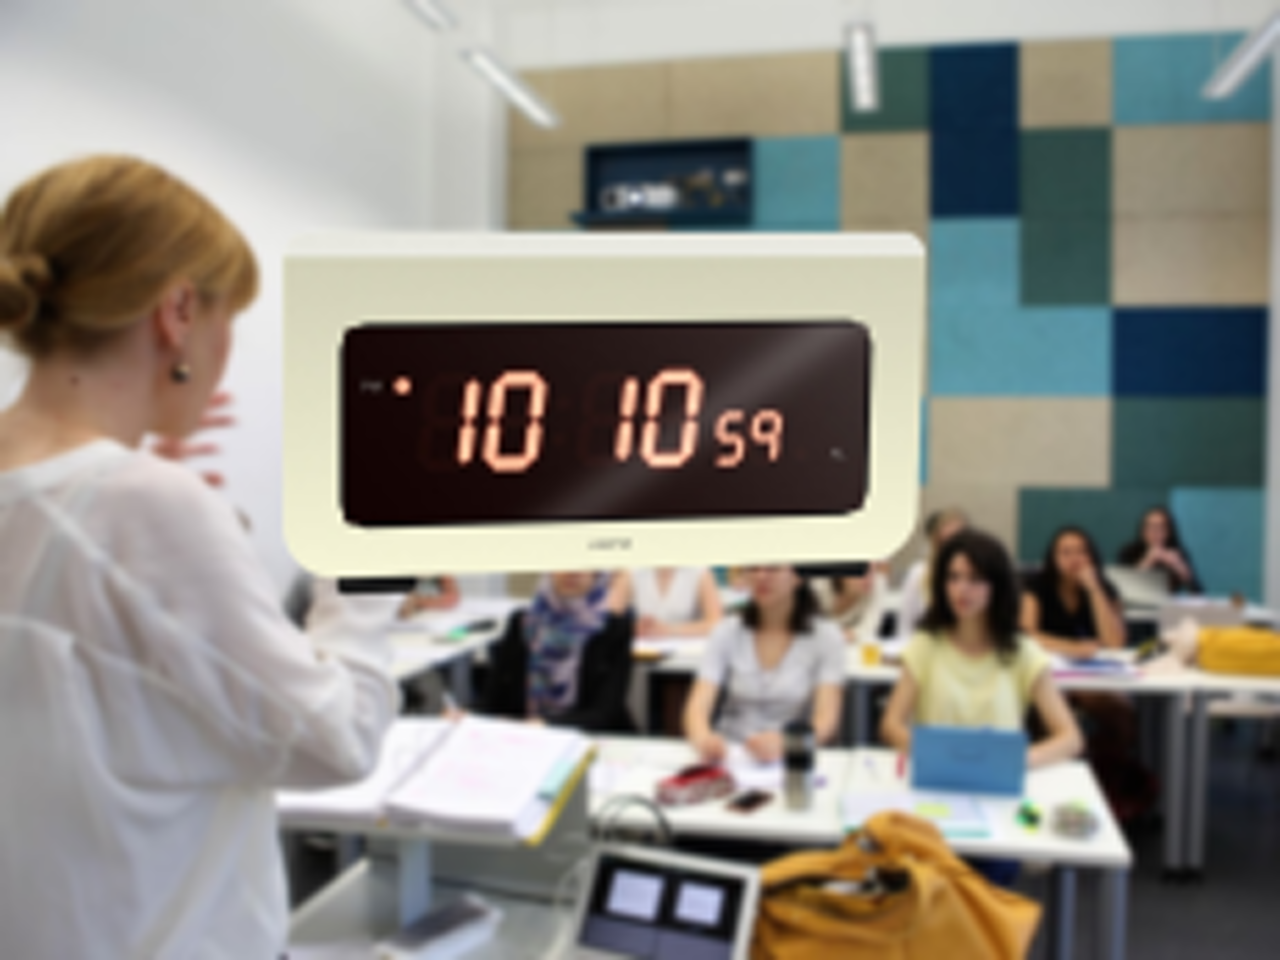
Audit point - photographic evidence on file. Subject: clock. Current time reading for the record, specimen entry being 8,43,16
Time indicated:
10,10,59
